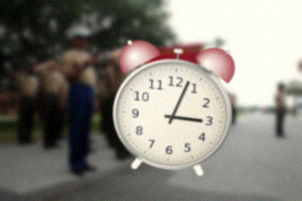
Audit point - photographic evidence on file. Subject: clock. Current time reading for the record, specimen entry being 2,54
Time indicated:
3,03
